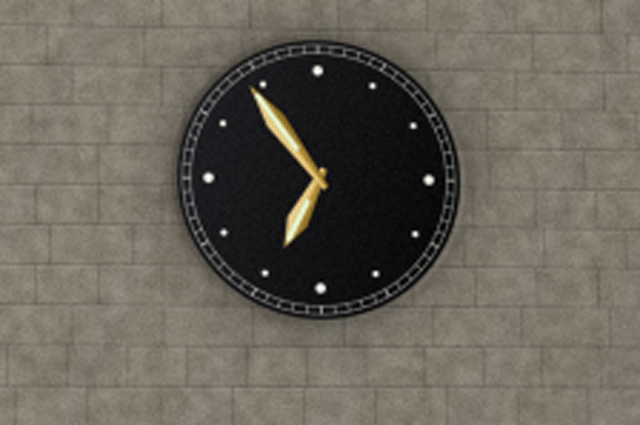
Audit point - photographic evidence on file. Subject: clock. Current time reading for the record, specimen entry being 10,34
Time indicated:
6,54
